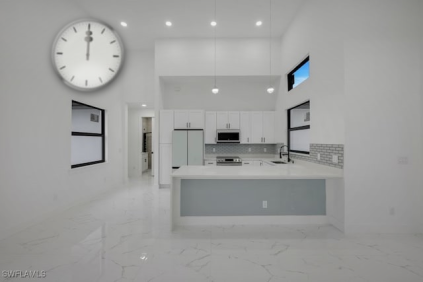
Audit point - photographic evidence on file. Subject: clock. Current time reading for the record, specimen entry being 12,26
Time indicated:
12,00
